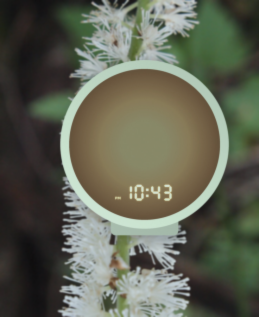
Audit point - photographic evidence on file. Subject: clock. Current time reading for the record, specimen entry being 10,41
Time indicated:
10,43
